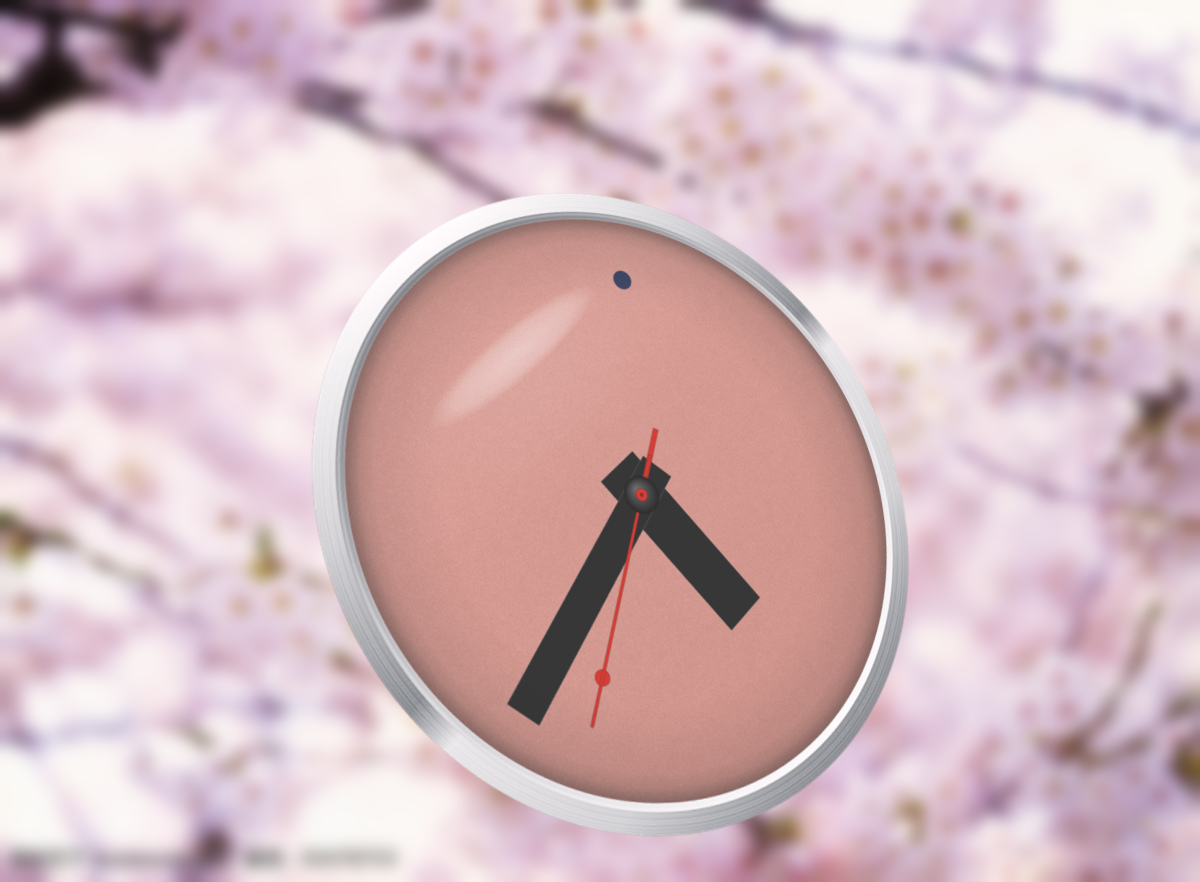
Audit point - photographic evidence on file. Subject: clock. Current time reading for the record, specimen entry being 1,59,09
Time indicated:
4,35,33
